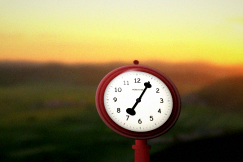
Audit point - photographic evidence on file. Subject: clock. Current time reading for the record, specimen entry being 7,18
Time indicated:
7,05
